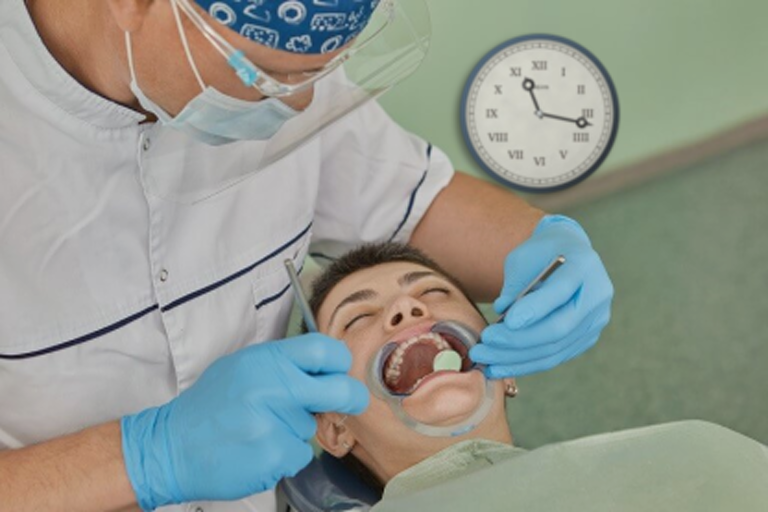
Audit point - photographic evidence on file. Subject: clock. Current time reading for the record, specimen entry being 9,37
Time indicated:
11,17
